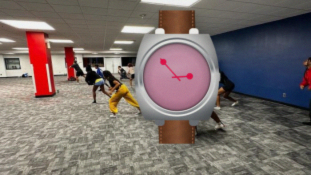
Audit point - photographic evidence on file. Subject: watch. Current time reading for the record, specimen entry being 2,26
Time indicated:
2,53
